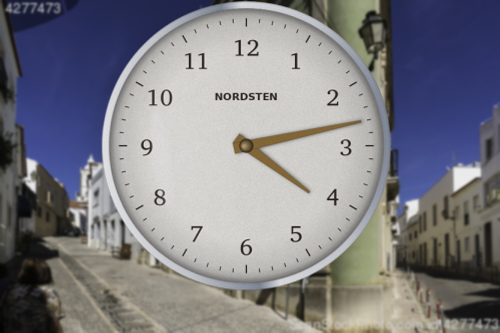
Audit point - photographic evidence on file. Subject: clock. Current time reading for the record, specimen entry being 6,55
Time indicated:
4,13
